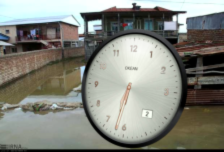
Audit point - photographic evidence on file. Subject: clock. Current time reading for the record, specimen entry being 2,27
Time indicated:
6,32
